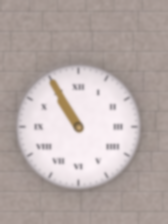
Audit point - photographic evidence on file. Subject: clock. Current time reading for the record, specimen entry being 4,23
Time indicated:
10,55
